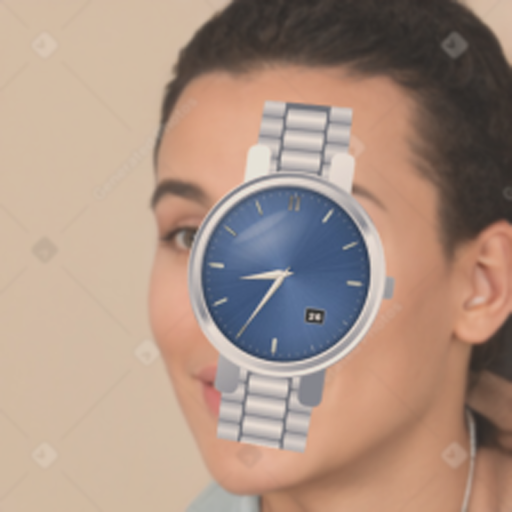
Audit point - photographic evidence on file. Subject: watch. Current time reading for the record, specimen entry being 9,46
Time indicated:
8,35
